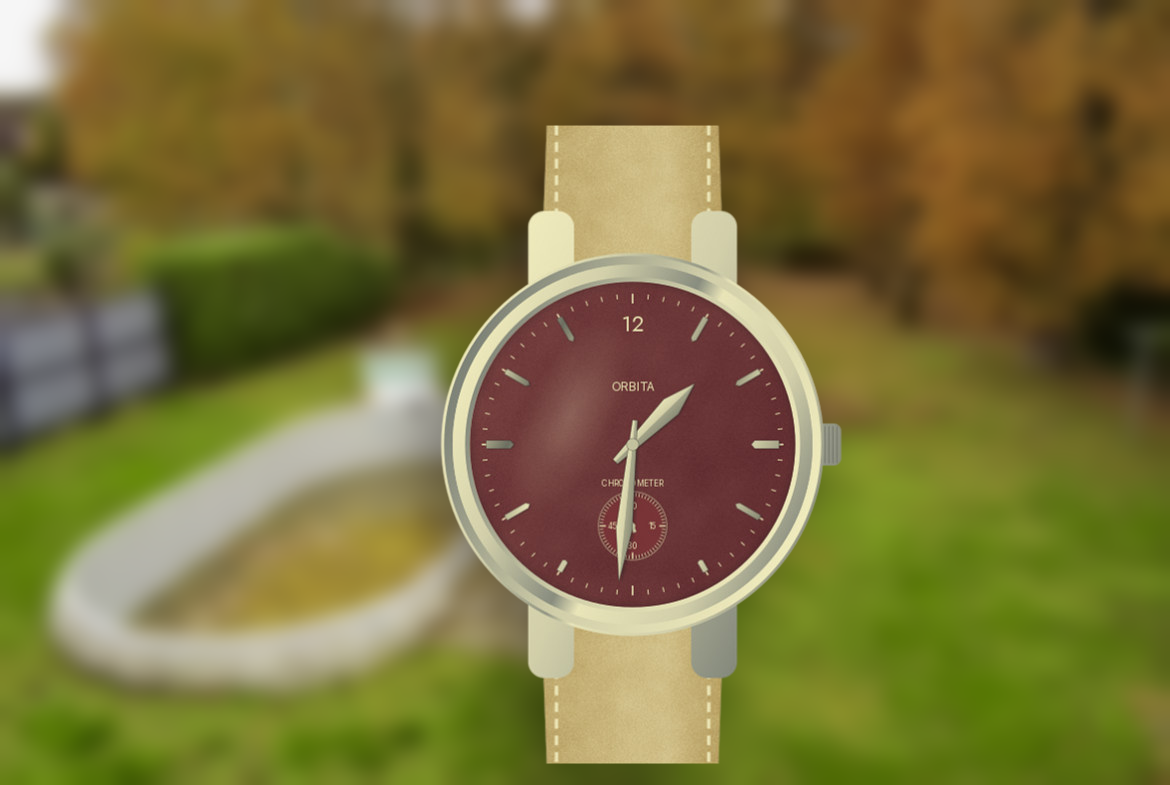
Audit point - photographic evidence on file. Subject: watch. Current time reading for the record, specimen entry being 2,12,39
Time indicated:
1,30,57
